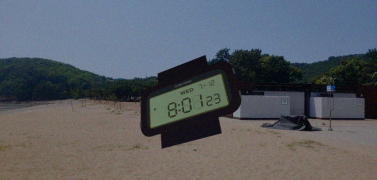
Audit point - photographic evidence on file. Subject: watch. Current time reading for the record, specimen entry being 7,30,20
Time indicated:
8,01,23
